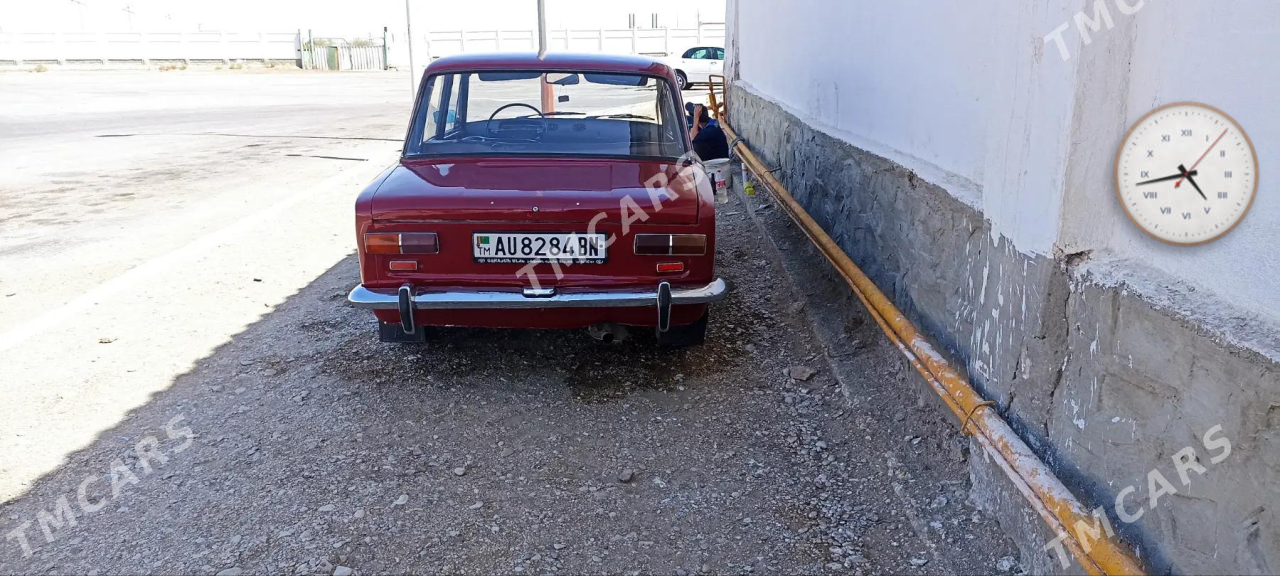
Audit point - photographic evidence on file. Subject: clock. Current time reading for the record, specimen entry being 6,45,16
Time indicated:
4,43,07
